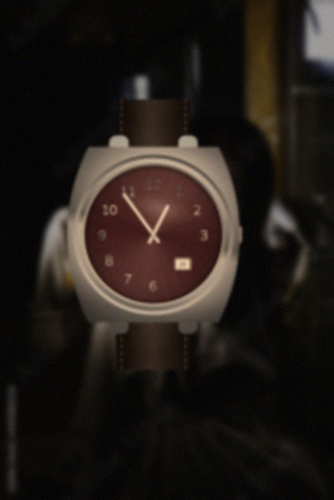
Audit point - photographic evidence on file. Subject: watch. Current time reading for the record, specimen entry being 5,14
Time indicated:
12,54
